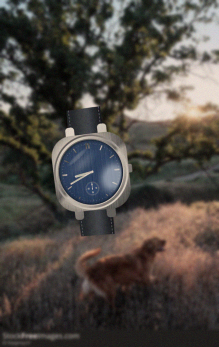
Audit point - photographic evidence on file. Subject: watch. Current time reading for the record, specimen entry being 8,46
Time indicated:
8,41
